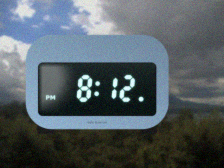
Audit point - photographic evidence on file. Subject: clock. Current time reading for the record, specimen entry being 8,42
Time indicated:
8,12
